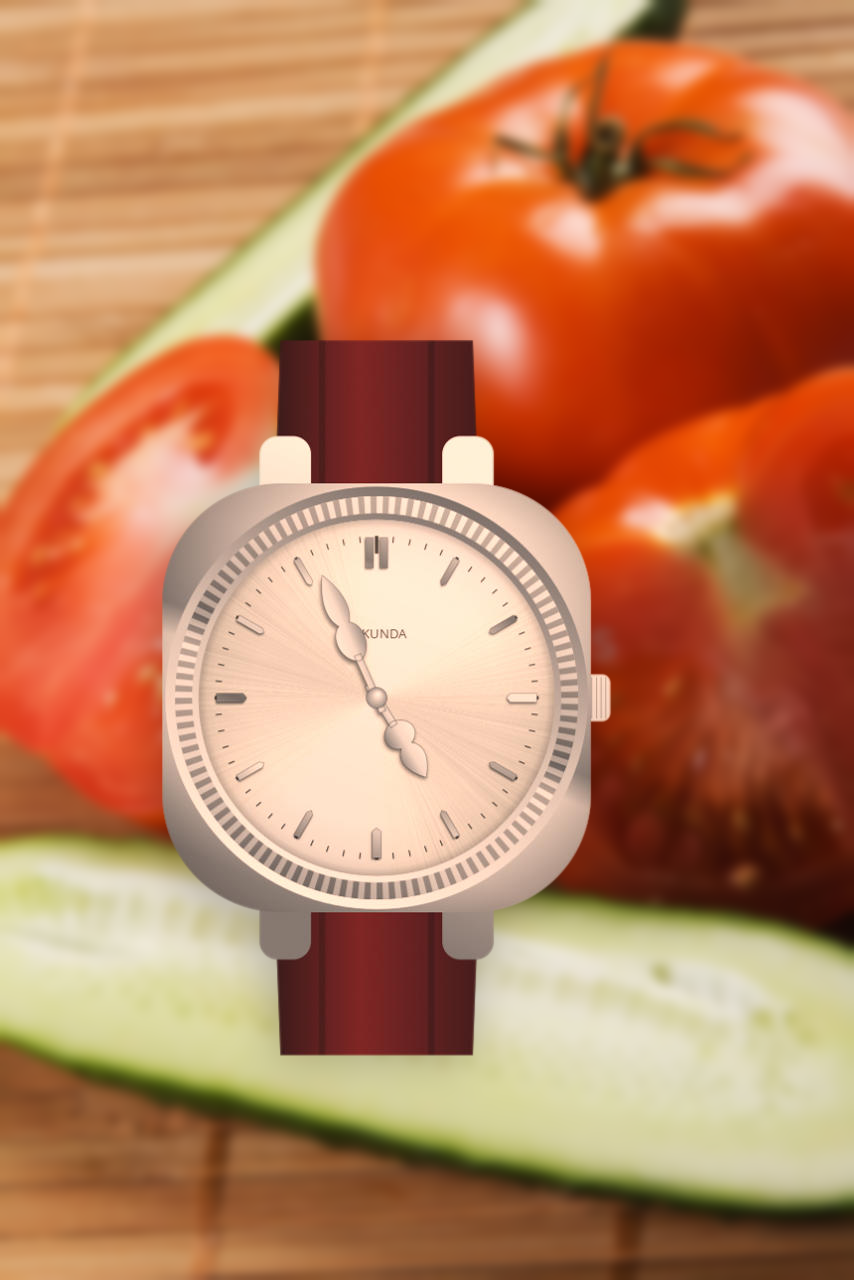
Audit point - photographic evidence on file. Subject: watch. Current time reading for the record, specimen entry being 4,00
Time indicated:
4,56
